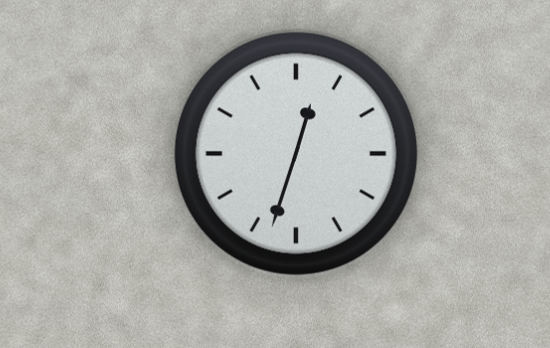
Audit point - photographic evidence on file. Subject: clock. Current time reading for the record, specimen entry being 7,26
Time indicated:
12,33
